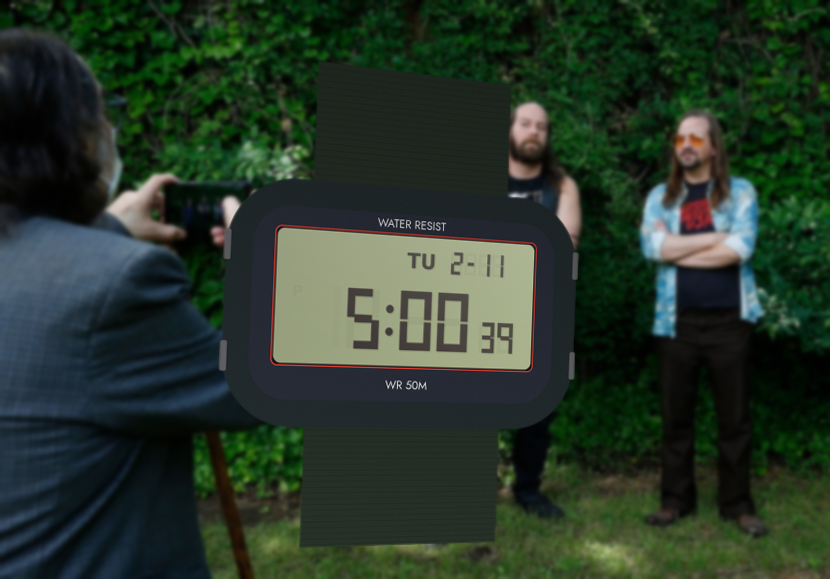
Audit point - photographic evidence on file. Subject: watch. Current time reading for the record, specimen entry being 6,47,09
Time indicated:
5,00,39
